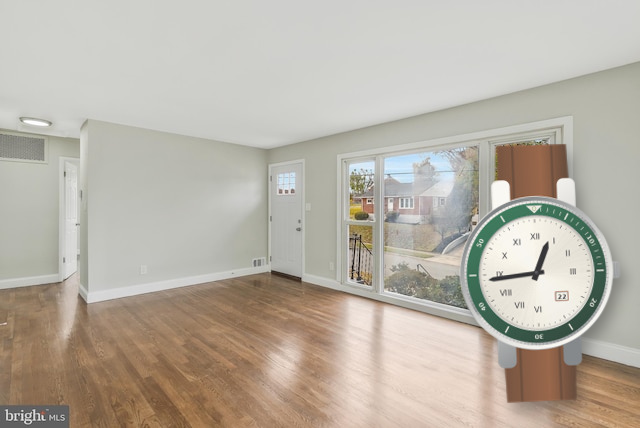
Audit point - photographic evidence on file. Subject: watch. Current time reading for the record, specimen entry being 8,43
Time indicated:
12,44
